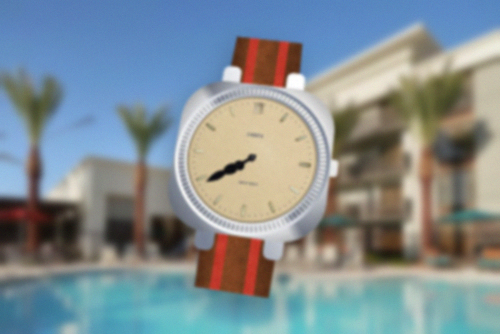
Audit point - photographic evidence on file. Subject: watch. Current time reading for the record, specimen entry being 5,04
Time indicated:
7,39
